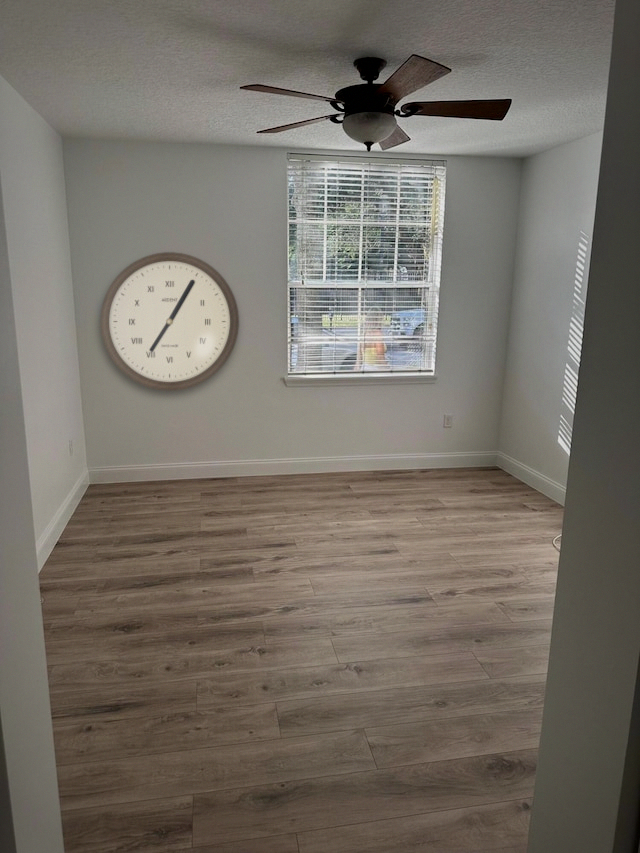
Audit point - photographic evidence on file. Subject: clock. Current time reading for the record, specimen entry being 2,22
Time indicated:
7,05
